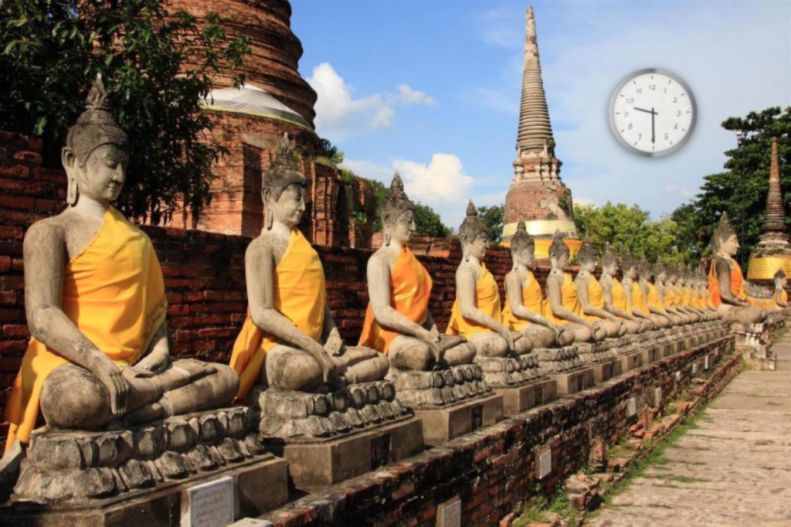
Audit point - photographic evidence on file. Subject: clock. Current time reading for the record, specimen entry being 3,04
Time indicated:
9,30
